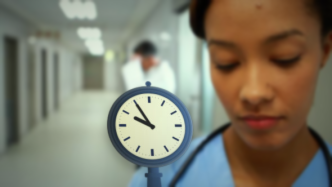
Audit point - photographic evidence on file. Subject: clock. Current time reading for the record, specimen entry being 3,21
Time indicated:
9,55
